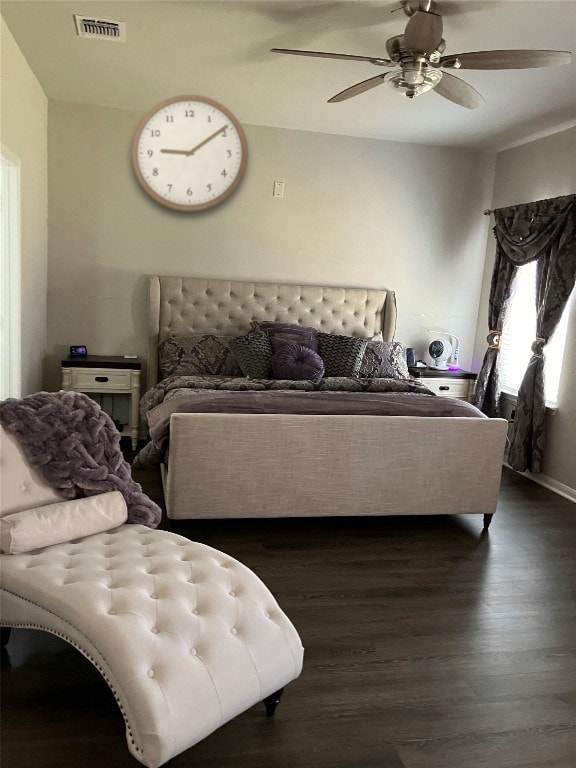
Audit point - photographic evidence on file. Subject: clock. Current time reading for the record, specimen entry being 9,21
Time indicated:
9,09
